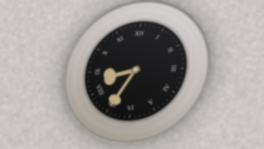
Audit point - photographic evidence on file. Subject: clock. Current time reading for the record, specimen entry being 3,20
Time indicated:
8,35
